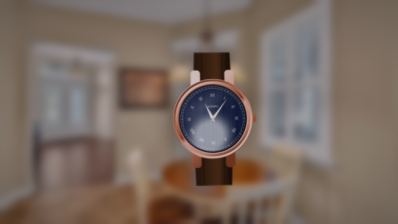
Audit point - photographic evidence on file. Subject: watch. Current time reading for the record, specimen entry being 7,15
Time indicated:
11,06
